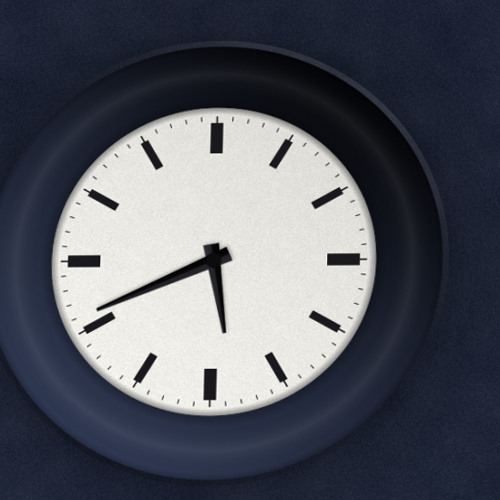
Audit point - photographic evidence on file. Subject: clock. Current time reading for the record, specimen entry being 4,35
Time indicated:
5,41
